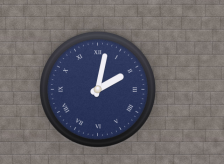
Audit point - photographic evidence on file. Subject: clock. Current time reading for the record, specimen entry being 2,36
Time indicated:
2,02
